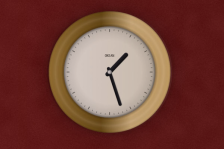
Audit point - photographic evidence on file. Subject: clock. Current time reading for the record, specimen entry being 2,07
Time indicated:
1,27
